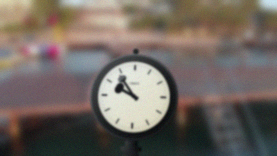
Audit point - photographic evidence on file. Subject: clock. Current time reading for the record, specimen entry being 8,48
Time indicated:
9,54
